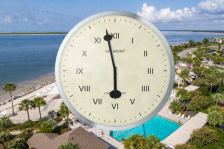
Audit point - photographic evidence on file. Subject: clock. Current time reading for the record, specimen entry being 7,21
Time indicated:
5,58
